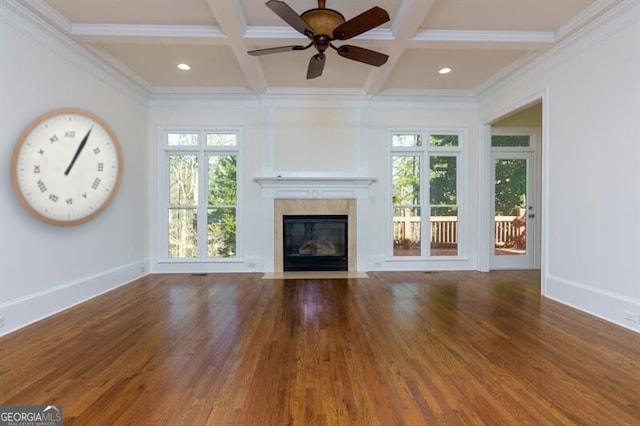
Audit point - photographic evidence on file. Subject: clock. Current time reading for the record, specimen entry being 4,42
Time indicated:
1,05
